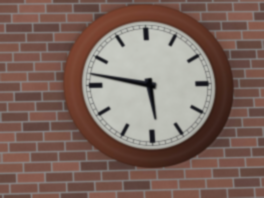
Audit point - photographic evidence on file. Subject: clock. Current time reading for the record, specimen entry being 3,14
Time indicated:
5,47
